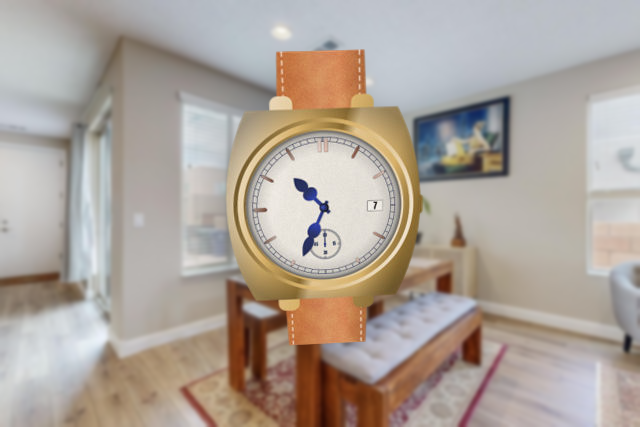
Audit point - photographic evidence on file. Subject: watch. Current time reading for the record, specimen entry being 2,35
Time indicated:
10,34
